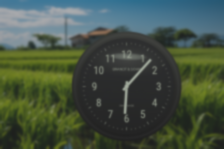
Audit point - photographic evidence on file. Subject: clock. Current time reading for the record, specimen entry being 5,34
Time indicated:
6,07
